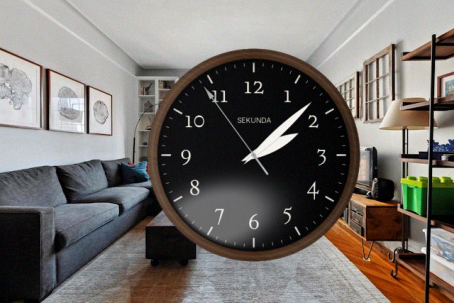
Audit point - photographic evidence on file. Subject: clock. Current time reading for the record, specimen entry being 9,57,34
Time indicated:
2,07,54
